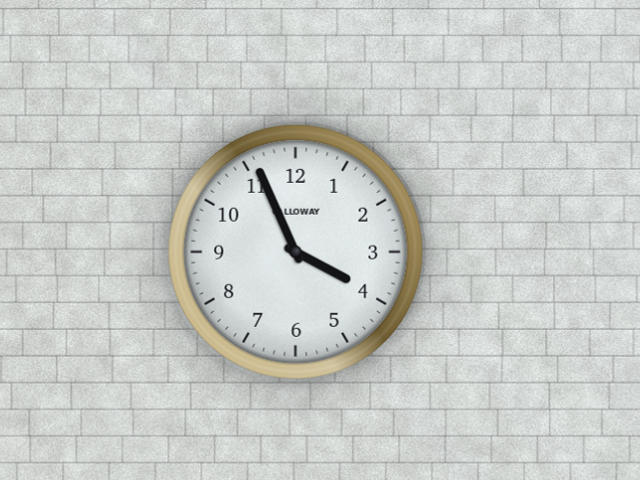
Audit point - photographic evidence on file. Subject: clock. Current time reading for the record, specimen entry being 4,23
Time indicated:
3,56
